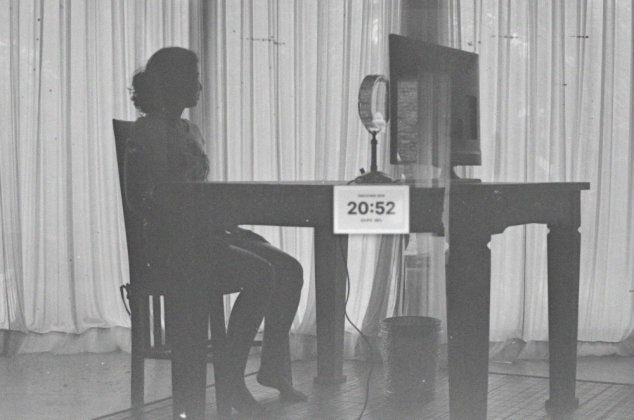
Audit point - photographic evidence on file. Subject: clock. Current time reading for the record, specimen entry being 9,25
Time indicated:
20,52
